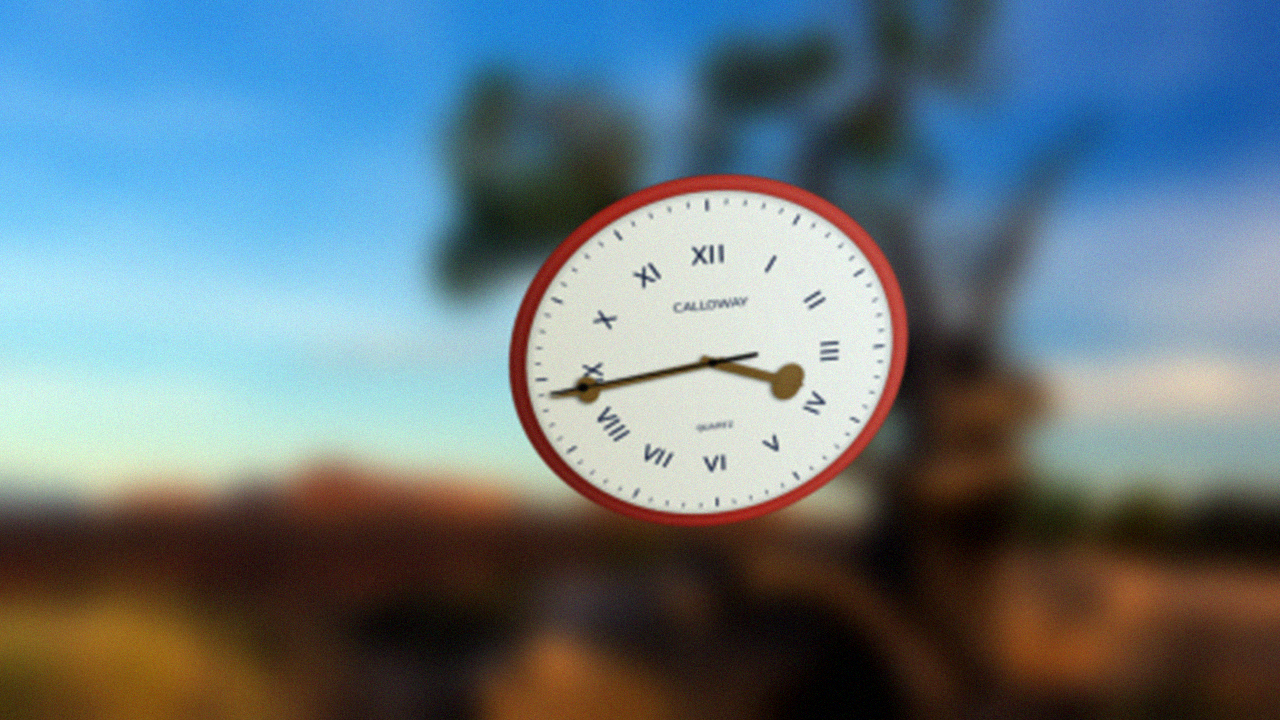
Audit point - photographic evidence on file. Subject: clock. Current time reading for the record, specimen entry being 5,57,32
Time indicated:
3,43,44
